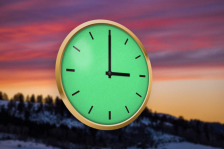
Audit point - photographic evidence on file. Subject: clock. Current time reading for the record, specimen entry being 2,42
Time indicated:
3,00
